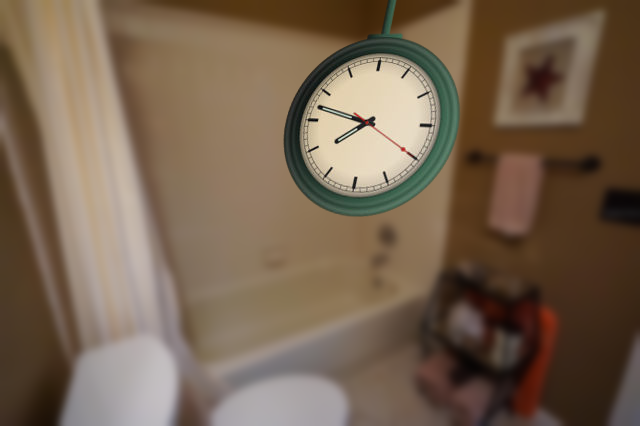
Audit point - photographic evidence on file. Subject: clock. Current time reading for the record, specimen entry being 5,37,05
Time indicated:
7,47,20
